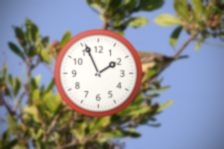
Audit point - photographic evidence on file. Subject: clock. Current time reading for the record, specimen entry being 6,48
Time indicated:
1,56
